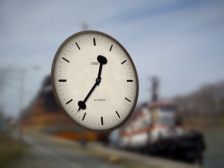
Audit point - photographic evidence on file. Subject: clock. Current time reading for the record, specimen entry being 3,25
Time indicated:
12,37
